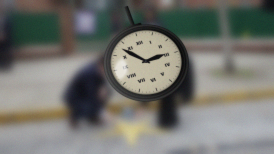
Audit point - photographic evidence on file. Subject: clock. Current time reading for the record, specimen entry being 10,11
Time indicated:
2,53
